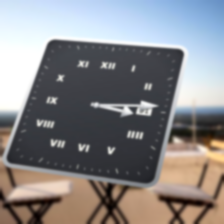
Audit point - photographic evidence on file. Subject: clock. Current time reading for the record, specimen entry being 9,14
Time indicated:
3,14
